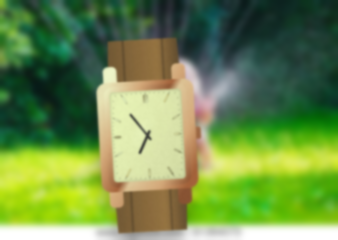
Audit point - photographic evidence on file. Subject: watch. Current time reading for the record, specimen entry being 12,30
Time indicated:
6,54
